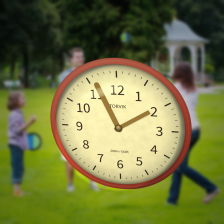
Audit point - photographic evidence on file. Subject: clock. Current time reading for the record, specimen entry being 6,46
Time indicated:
1,56
